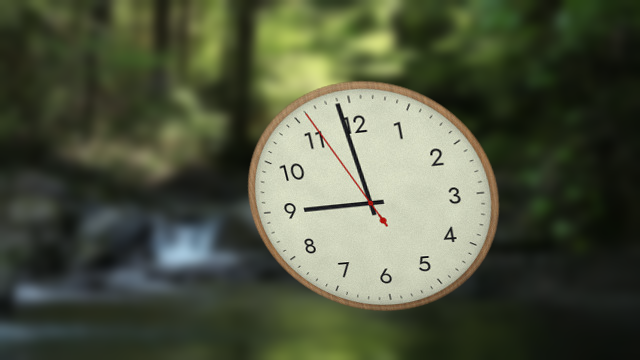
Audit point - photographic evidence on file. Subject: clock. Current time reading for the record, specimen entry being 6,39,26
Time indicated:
8,58,56
